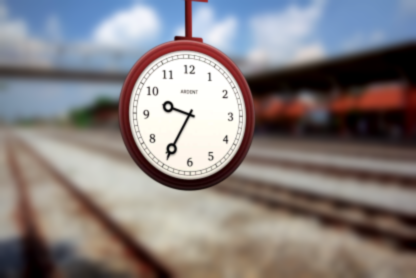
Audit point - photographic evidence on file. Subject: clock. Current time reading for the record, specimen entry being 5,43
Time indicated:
9,35
